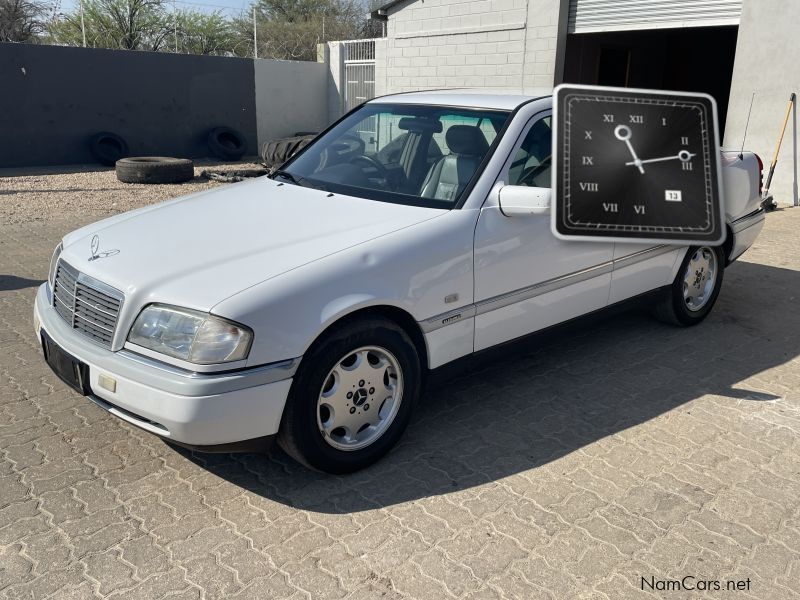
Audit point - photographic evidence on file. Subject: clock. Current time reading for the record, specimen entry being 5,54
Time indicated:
11,13
